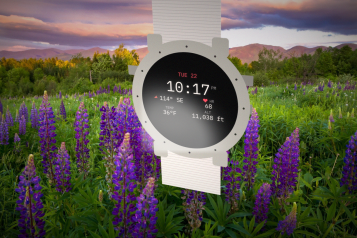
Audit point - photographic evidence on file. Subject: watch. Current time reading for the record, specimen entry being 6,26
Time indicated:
10,17
